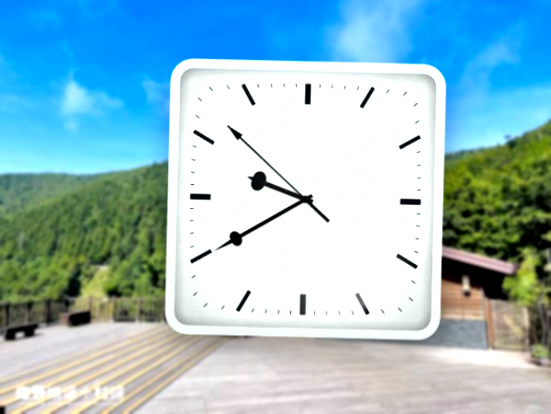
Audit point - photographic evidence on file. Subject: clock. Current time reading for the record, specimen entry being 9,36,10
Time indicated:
9,39,52
